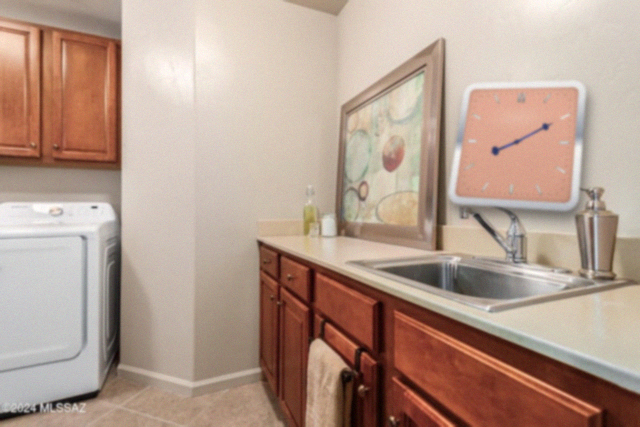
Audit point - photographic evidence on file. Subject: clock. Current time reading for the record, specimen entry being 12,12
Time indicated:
8,10
